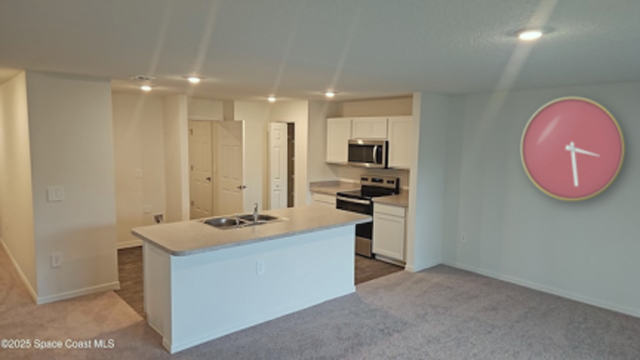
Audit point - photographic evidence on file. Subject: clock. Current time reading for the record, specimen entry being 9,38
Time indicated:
3,29
